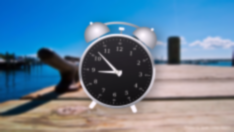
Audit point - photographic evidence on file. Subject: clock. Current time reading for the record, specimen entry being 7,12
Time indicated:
8,52
